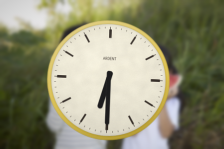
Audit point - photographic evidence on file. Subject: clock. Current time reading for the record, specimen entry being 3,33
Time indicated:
6,30
